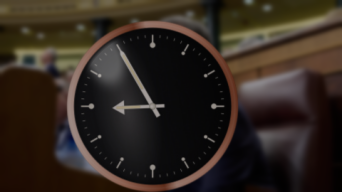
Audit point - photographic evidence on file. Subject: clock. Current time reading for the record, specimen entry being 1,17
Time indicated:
8,55
